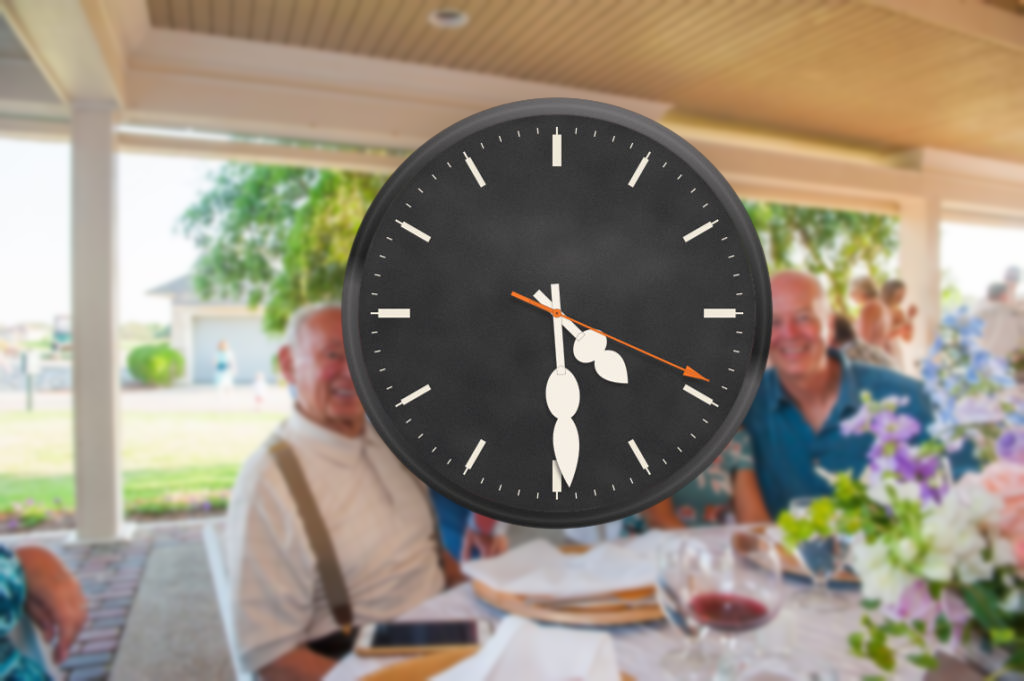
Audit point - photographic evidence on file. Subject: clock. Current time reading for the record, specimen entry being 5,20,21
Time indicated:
4,29,19
